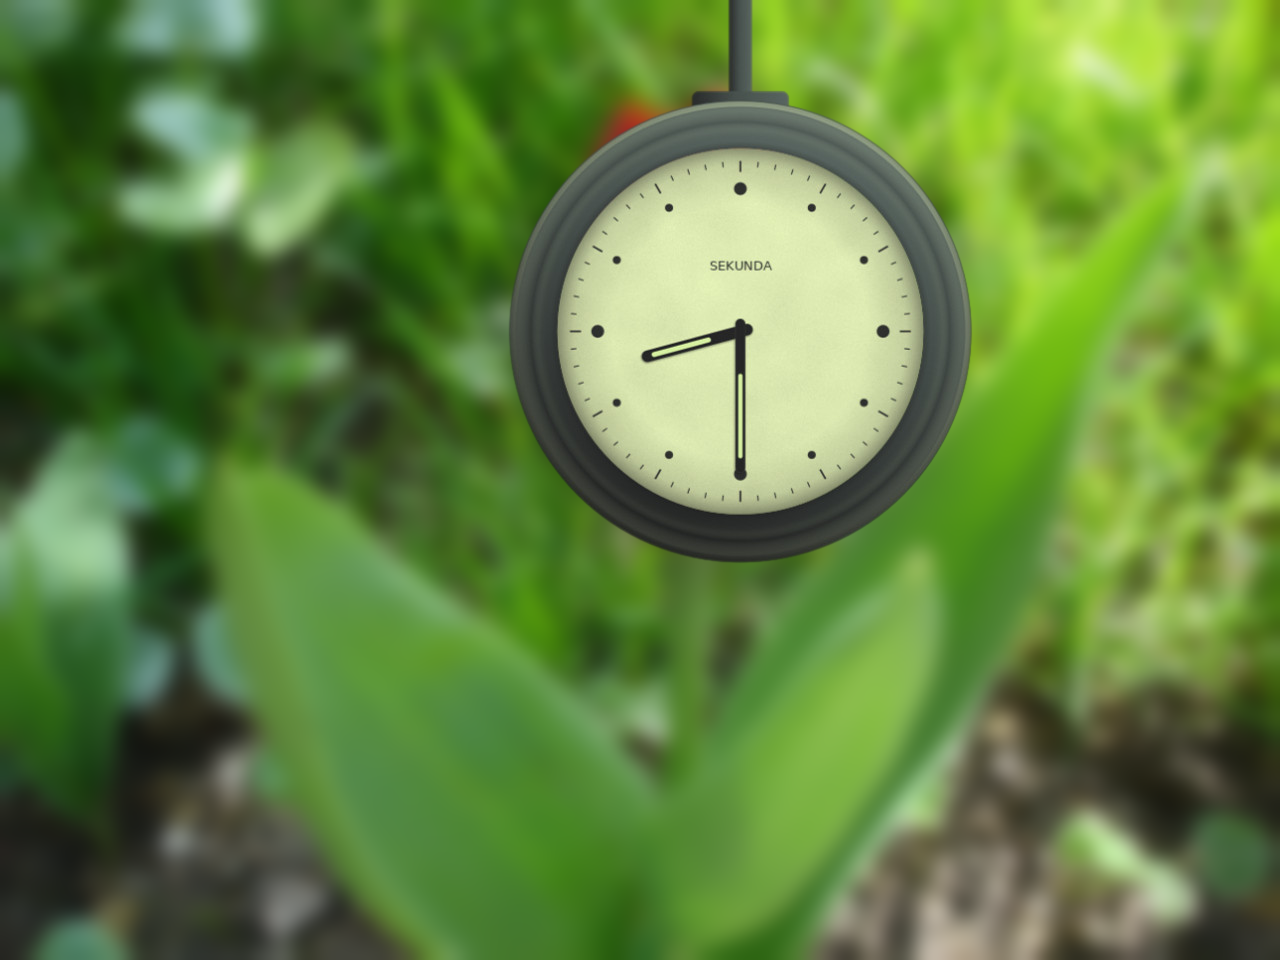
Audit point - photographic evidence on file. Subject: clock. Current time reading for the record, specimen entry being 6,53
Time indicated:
8,30
